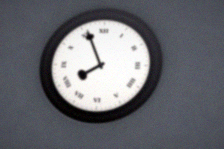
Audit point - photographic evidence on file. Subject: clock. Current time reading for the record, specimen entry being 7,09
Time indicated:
7,56
